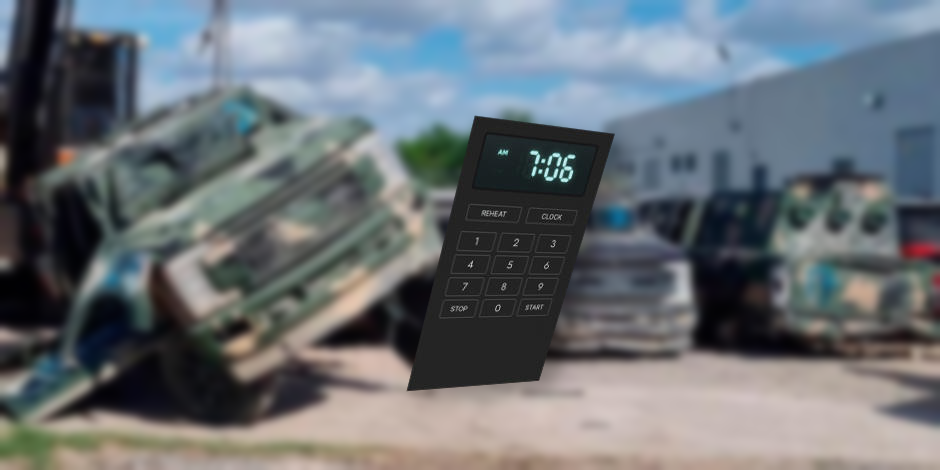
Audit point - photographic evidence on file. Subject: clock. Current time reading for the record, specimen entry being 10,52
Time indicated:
7,06
